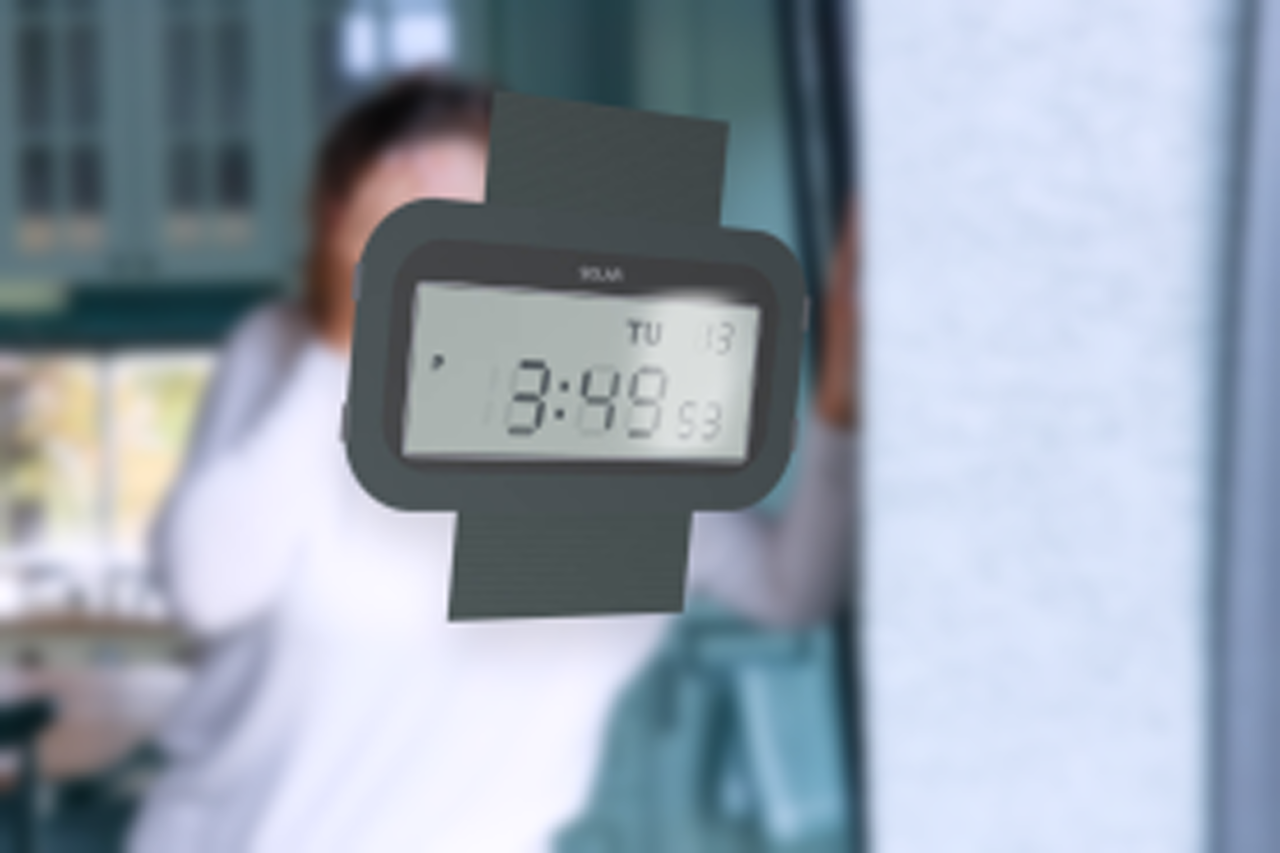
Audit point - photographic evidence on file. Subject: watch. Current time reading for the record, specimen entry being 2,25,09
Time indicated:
3,49,53
